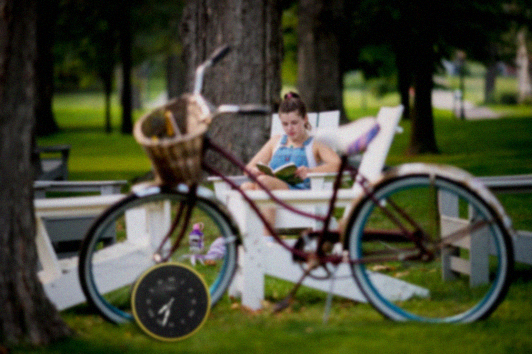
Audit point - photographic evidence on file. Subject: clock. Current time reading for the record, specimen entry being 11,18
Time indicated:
7,33
